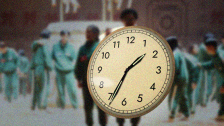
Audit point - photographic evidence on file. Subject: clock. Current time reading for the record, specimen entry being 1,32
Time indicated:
1,34
